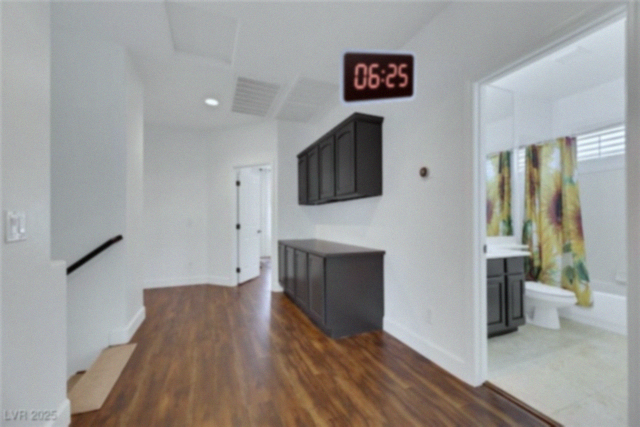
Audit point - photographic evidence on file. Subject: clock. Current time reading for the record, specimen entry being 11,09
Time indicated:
6,25
